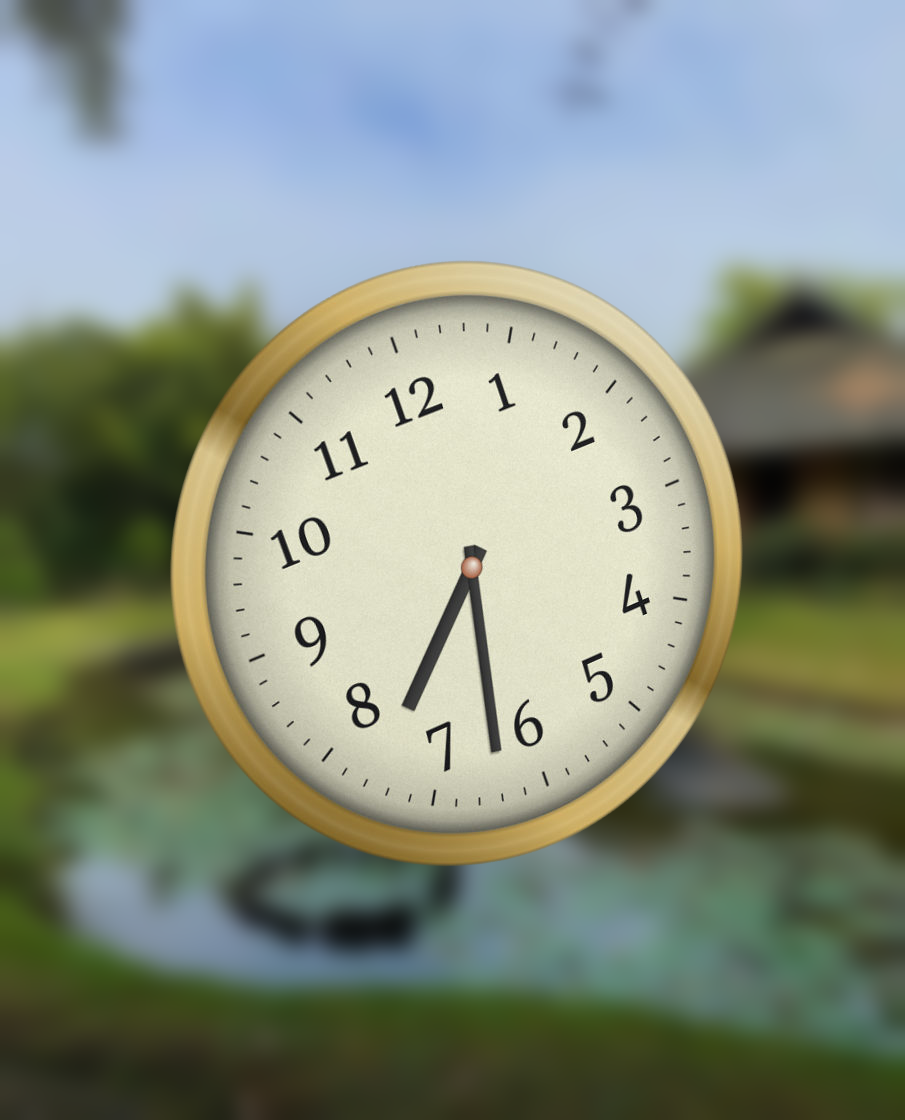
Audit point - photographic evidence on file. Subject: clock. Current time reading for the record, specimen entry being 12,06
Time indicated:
7,32
